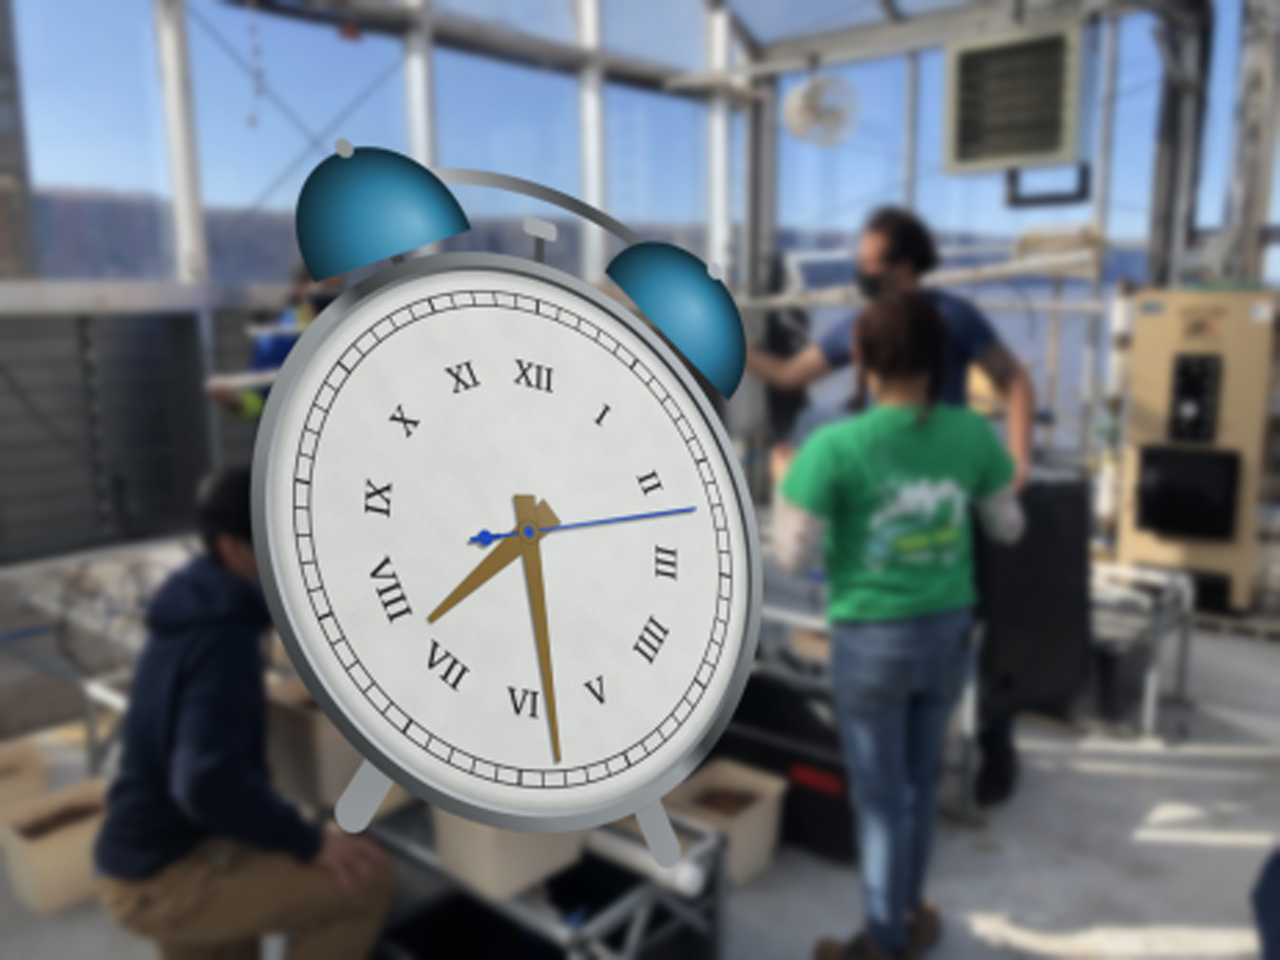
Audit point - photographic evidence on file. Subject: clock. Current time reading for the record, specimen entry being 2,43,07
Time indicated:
7,28,12
